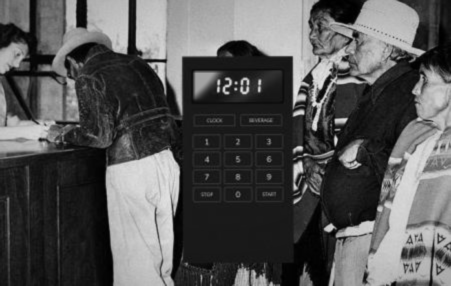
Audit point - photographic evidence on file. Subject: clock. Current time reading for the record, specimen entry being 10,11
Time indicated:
12,01
